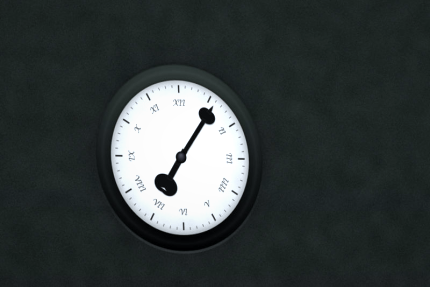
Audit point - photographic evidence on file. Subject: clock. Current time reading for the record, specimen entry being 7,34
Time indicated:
7,06
